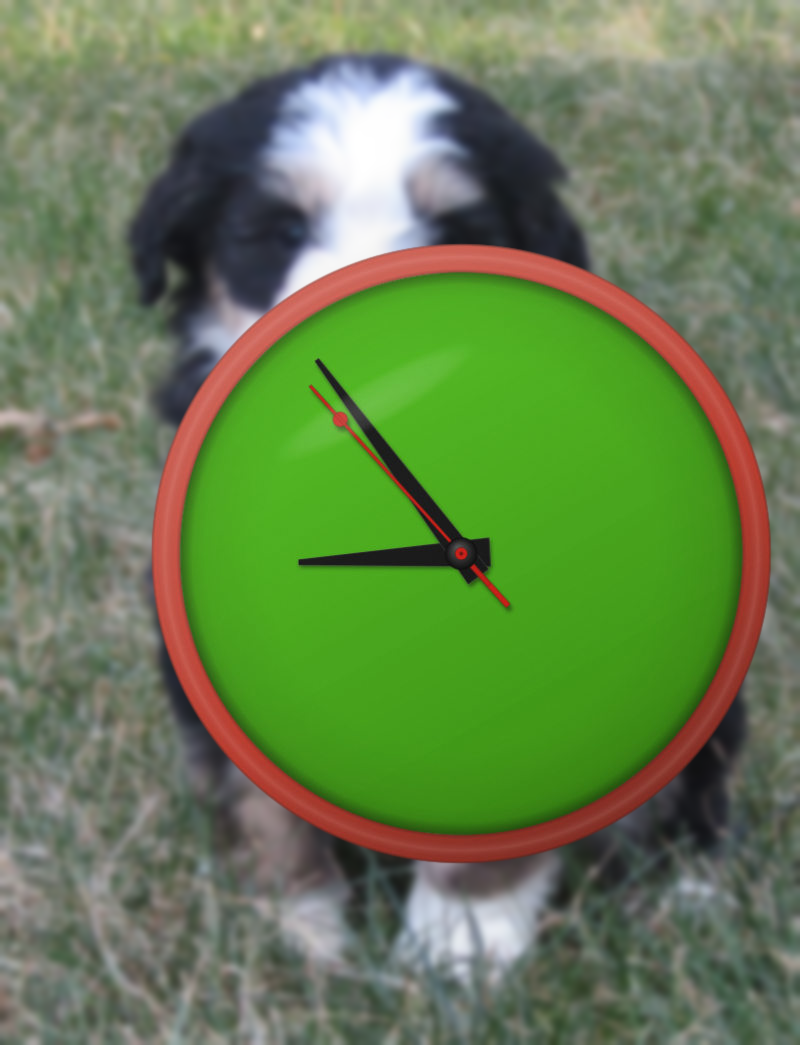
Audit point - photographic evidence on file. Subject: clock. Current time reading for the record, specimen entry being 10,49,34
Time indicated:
8,53,53
